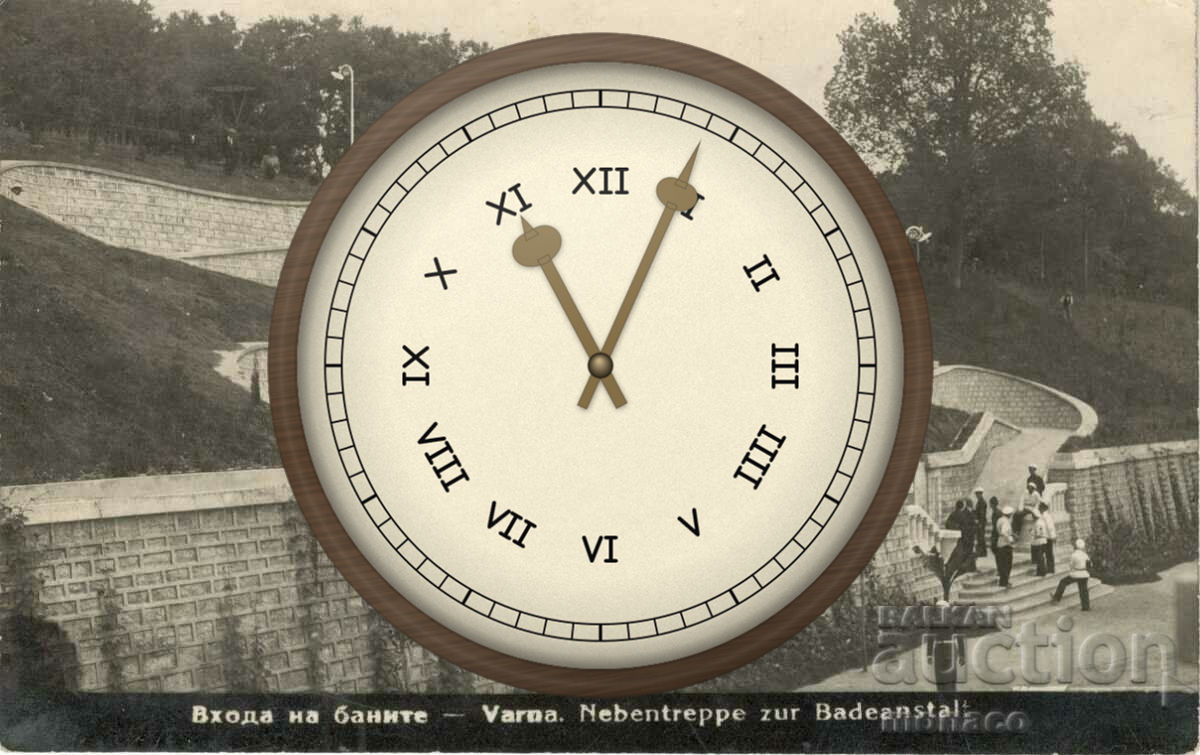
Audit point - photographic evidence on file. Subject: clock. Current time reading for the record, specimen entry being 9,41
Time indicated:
11,04
